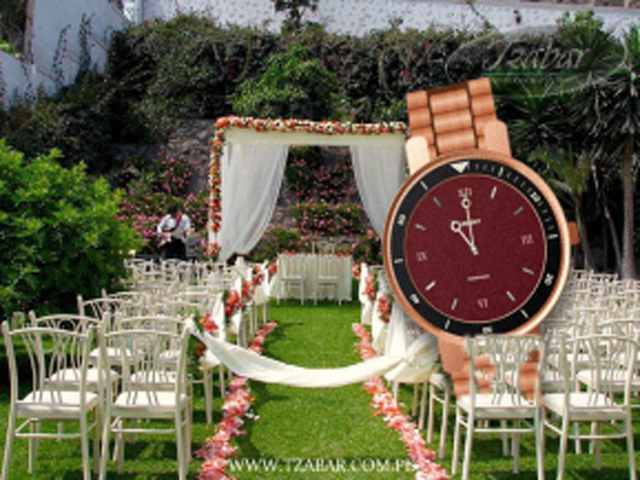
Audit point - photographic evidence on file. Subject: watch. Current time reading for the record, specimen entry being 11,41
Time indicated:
11,00
